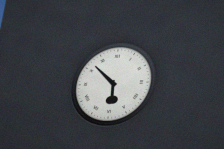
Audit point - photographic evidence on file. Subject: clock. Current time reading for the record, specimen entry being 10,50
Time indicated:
5,52
